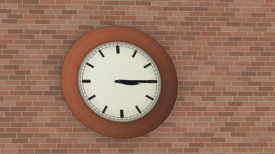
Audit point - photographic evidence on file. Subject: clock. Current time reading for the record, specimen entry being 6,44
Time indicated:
3,15
